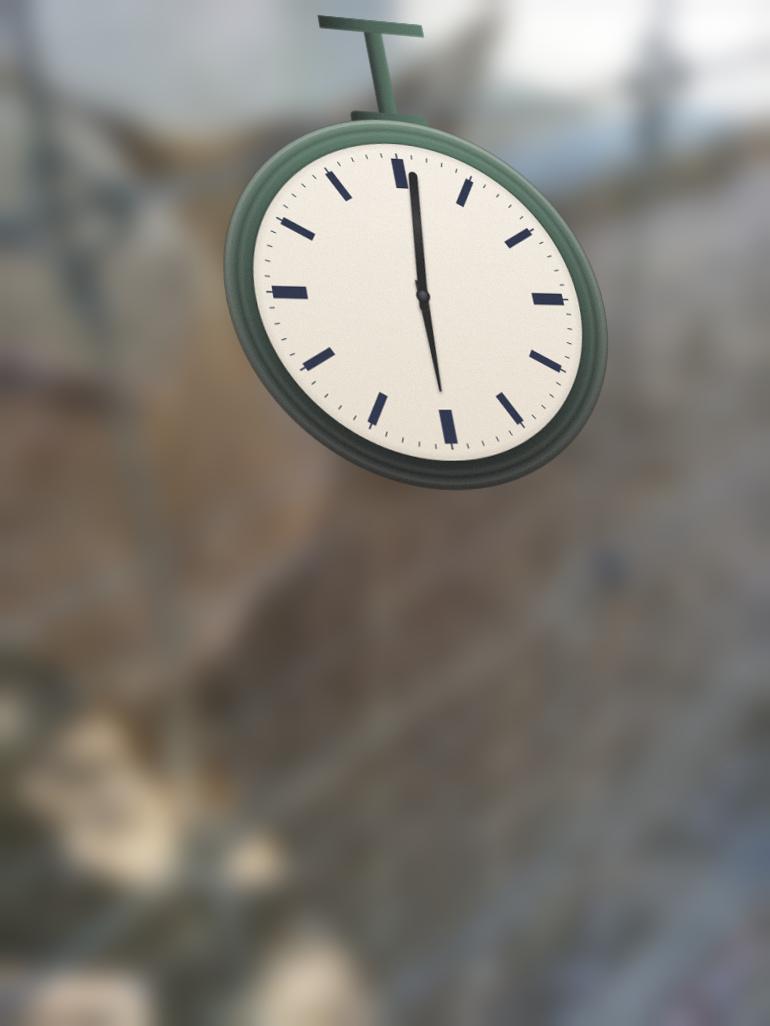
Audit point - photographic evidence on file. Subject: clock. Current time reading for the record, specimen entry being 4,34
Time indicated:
6,01
